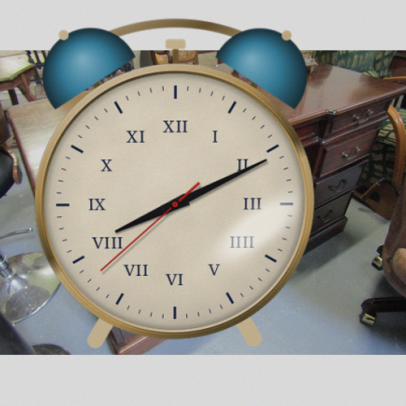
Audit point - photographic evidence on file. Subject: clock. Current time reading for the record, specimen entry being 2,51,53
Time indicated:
8,10,38
